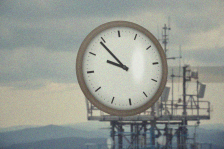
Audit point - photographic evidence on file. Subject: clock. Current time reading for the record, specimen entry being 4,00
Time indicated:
9,54
